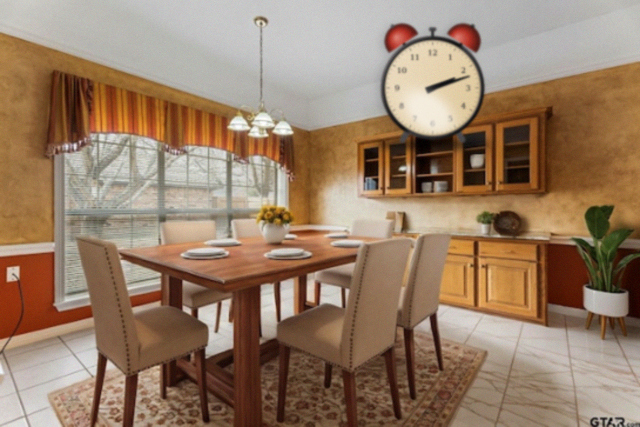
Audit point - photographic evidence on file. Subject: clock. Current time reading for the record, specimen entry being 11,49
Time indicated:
2,12
